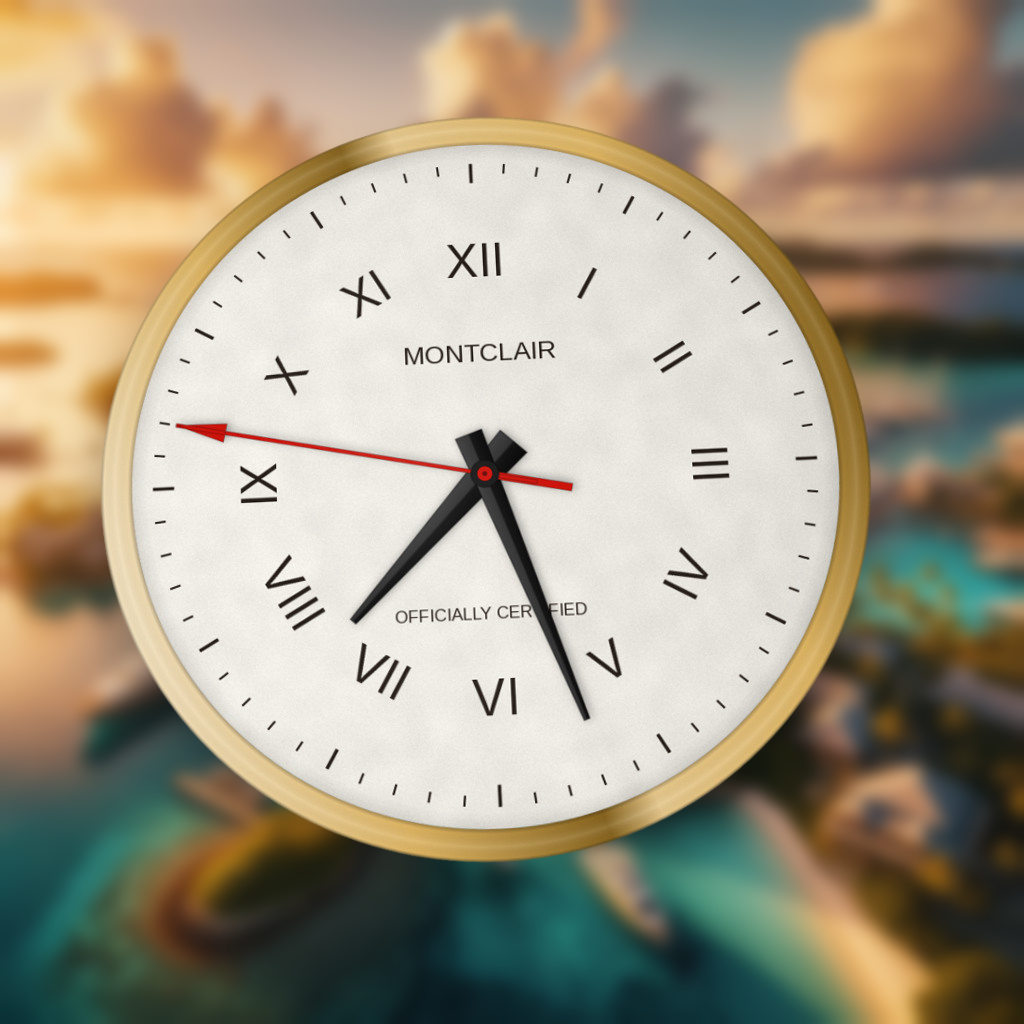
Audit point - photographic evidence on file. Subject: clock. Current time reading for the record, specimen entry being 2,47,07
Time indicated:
7,26,47
